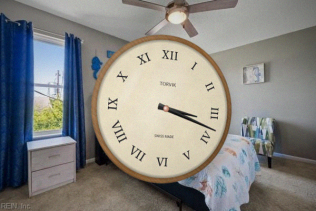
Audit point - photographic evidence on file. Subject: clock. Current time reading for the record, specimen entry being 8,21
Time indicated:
3,18
